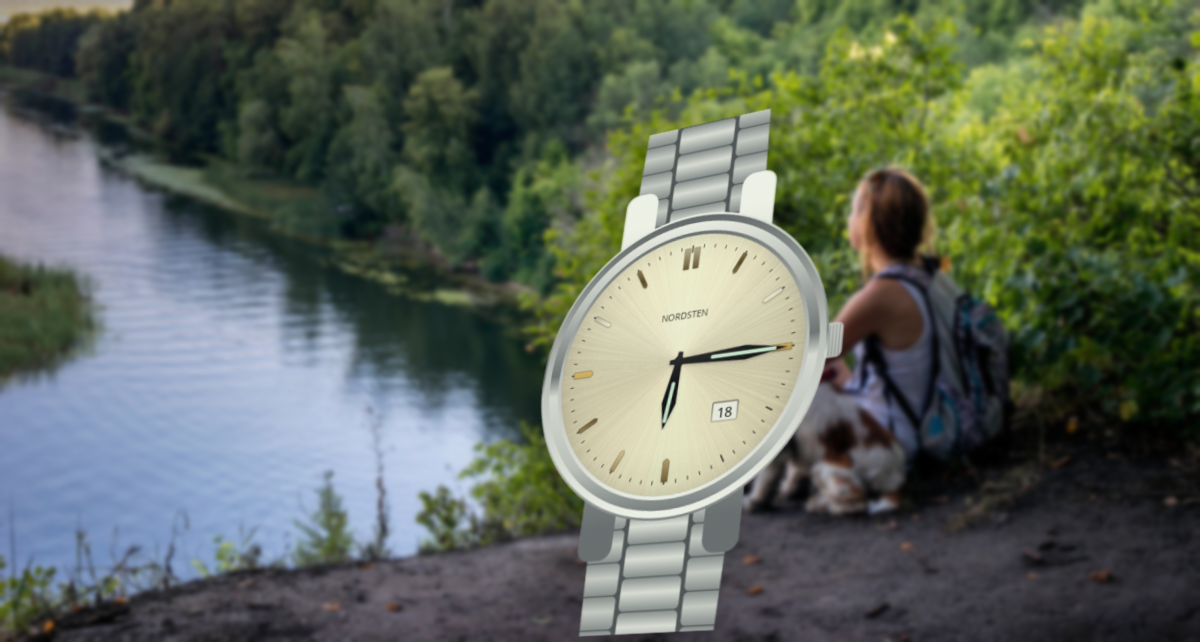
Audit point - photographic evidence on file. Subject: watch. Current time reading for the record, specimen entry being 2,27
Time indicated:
6,15
